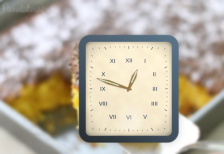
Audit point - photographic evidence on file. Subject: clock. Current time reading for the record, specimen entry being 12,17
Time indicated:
12,48
